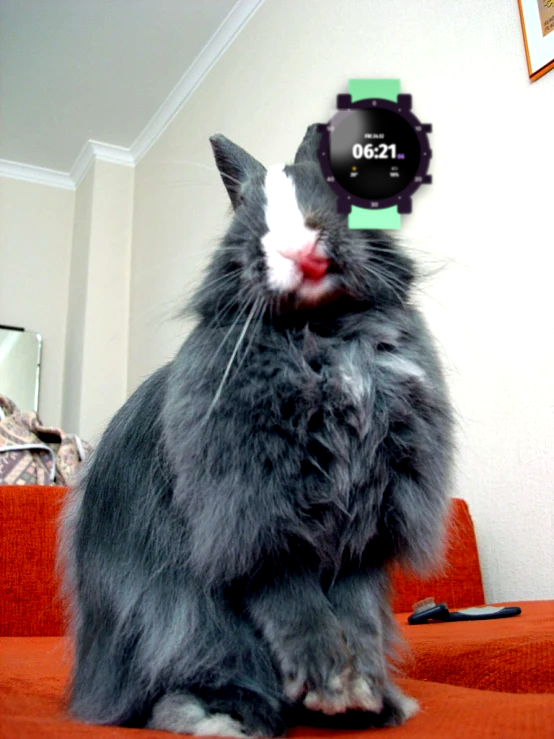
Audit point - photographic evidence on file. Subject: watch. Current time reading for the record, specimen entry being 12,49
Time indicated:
6,21
